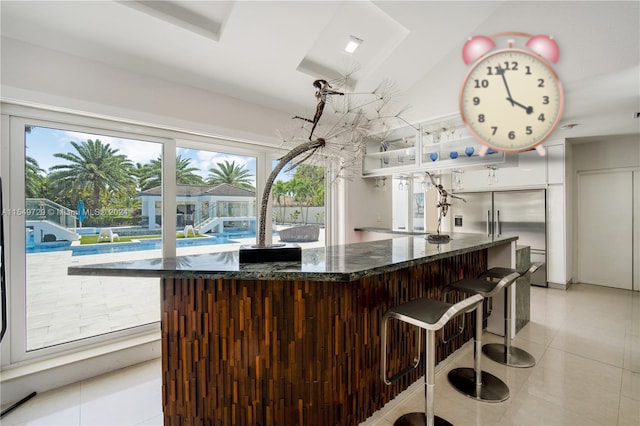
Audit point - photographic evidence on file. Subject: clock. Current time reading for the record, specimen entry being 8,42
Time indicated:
3,57
